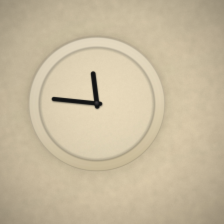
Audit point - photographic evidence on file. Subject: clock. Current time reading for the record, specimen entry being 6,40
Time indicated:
11,46
